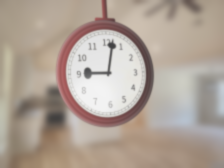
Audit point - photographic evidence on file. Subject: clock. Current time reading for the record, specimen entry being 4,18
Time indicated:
9,02
